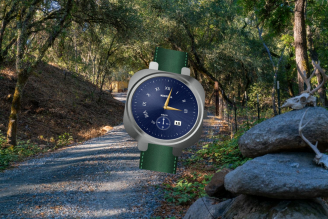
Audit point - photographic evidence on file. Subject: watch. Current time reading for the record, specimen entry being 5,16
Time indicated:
3,02
